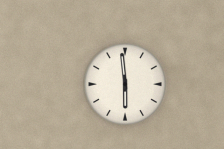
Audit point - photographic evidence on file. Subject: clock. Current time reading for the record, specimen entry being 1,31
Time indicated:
5,59
